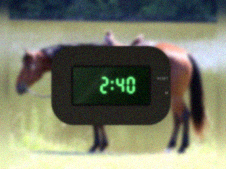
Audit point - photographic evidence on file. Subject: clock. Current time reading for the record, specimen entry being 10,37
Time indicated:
2,40
